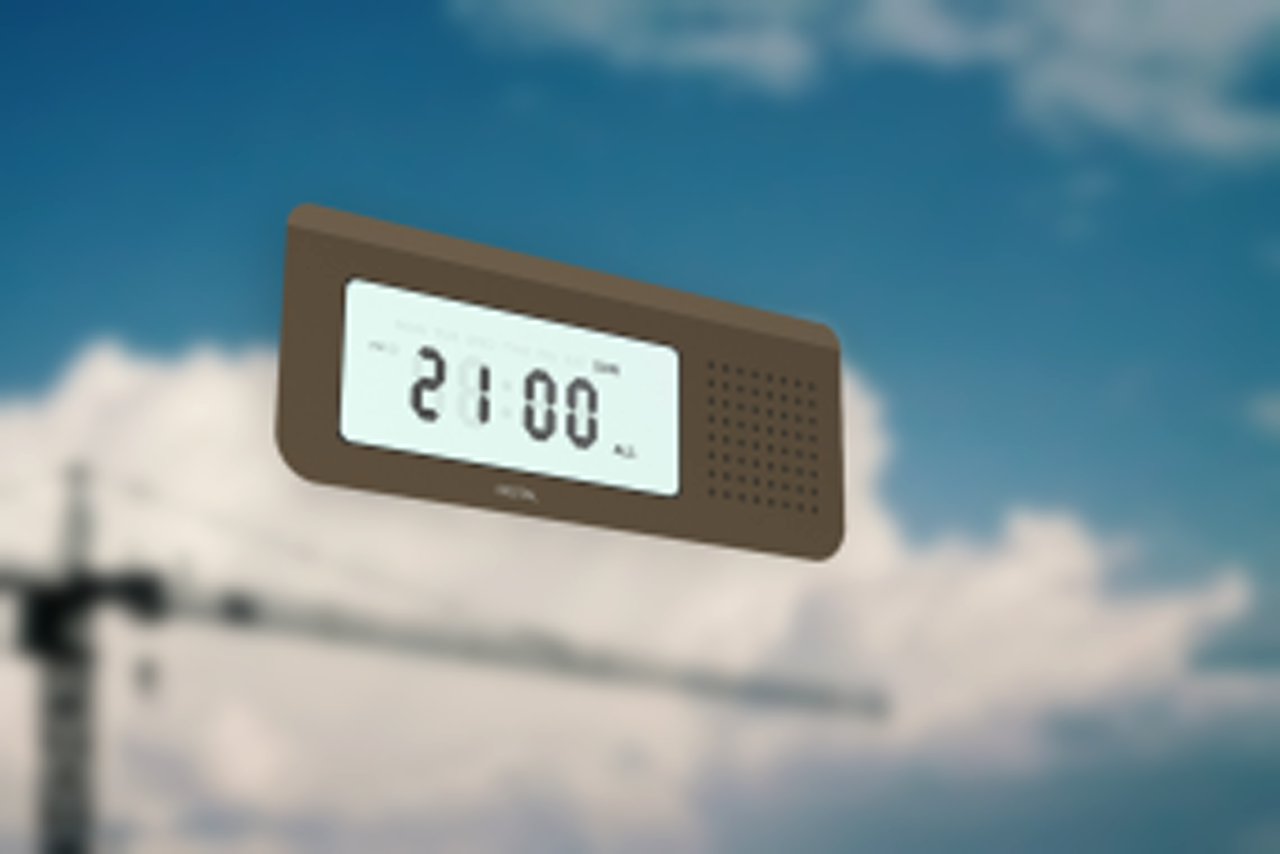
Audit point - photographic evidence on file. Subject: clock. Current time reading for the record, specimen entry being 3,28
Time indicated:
21,00
